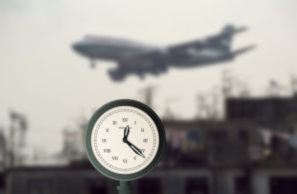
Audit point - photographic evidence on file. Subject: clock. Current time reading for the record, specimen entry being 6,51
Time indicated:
12,22
